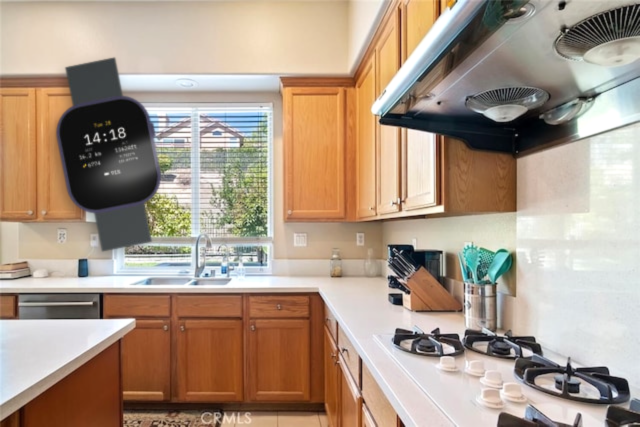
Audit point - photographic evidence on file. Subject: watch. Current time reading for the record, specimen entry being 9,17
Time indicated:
14,18
